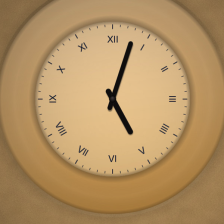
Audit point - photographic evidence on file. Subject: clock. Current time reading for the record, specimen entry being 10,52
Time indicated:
5,03
